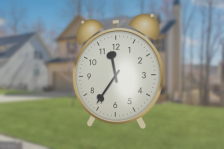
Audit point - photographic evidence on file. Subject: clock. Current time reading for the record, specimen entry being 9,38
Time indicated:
11,36
